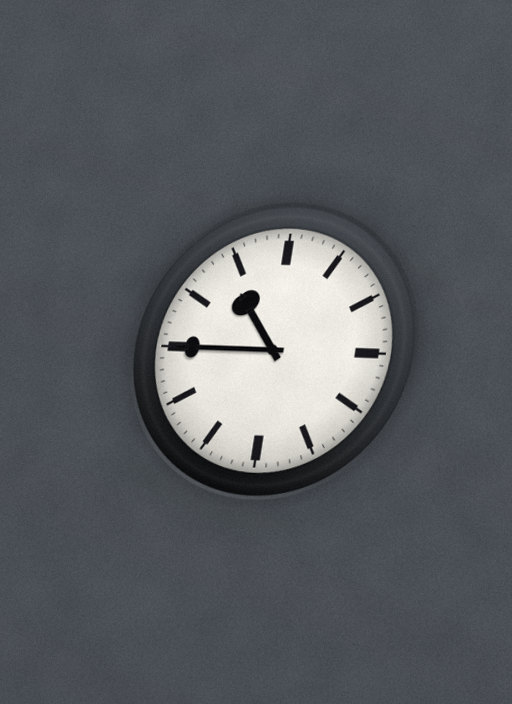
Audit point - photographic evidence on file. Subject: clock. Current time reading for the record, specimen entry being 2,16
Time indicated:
10,45
